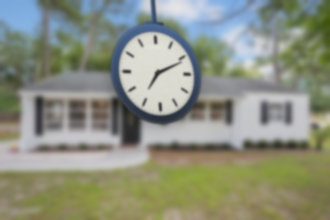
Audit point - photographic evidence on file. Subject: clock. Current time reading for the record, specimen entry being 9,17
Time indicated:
7,11
